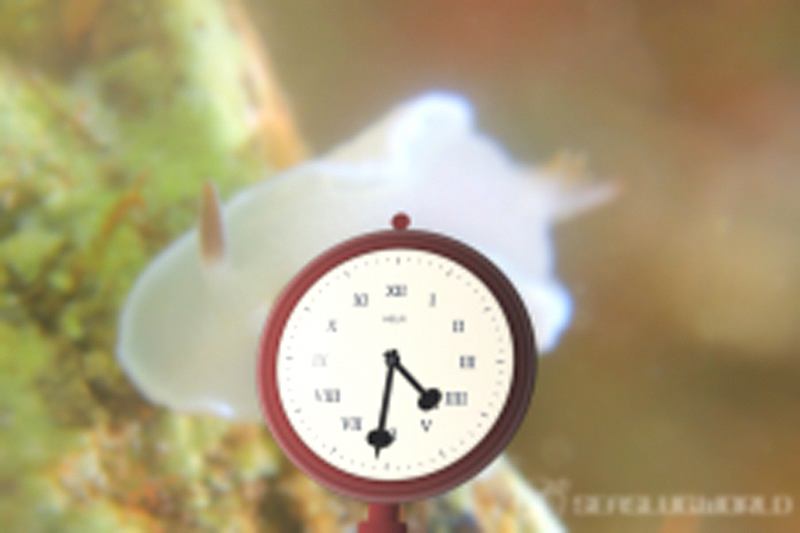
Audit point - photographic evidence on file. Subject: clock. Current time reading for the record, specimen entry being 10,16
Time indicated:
4,31
